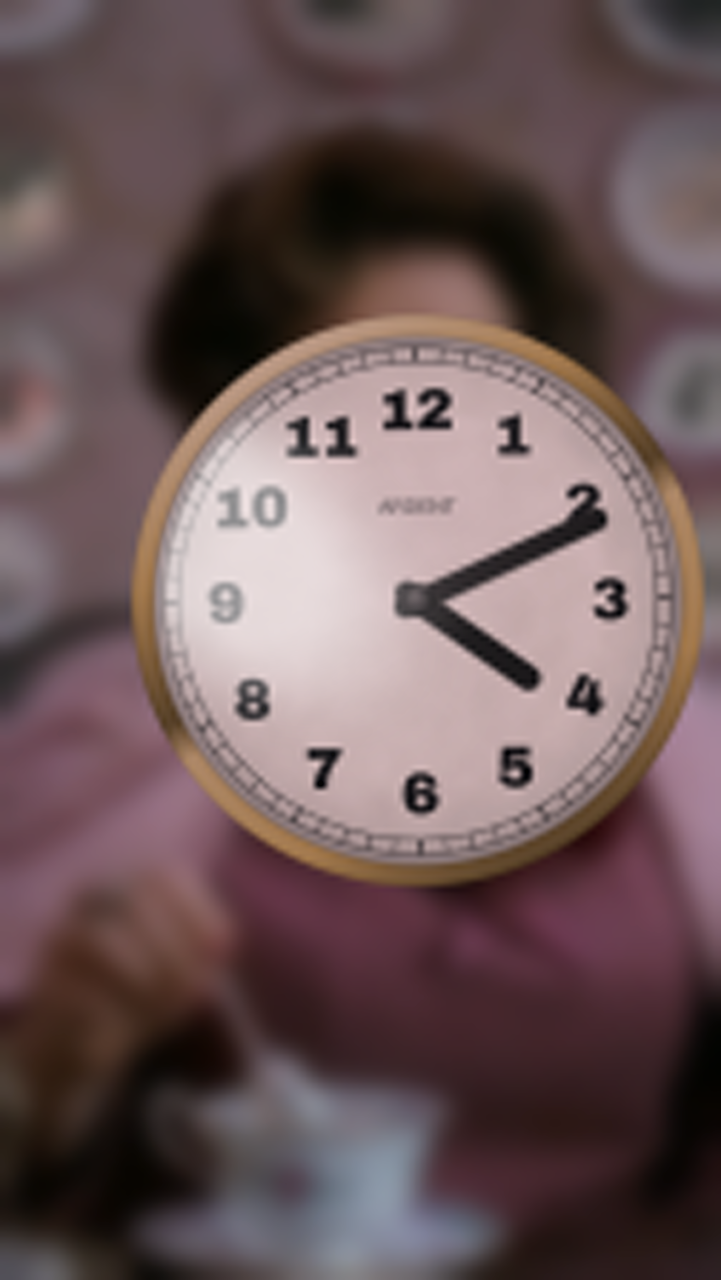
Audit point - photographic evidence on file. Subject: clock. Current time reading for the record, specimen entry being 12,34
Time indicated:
4,11
